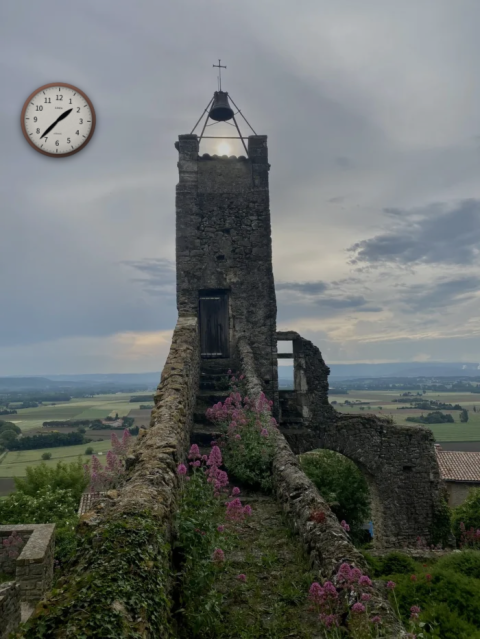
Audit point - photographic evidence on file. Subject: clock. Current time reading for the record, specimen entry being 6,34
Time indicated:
1,37
